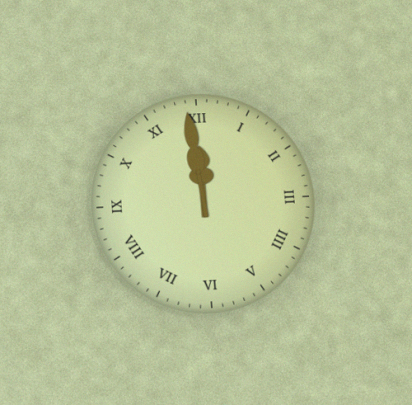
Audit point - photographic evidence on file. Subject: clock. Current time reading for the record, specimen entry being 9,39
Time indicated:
11,59
